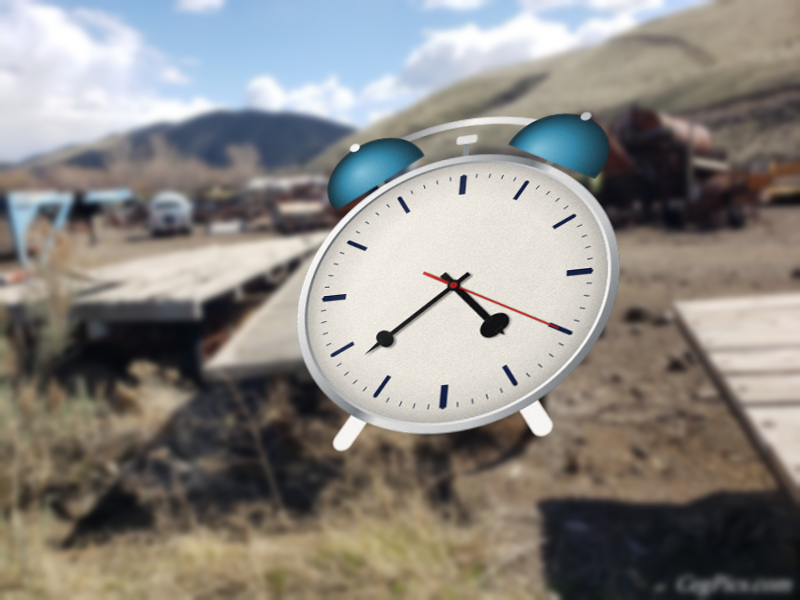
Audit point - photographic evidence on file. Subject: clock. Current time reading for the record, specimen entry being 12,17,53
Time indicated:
4,38,20
